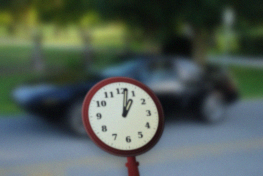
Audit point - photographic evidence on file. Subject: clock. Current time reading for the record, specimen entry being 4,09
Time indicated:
1,02
